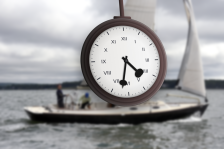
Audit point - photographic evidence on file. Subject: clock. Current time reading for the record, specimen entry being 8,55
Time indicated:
4,32
